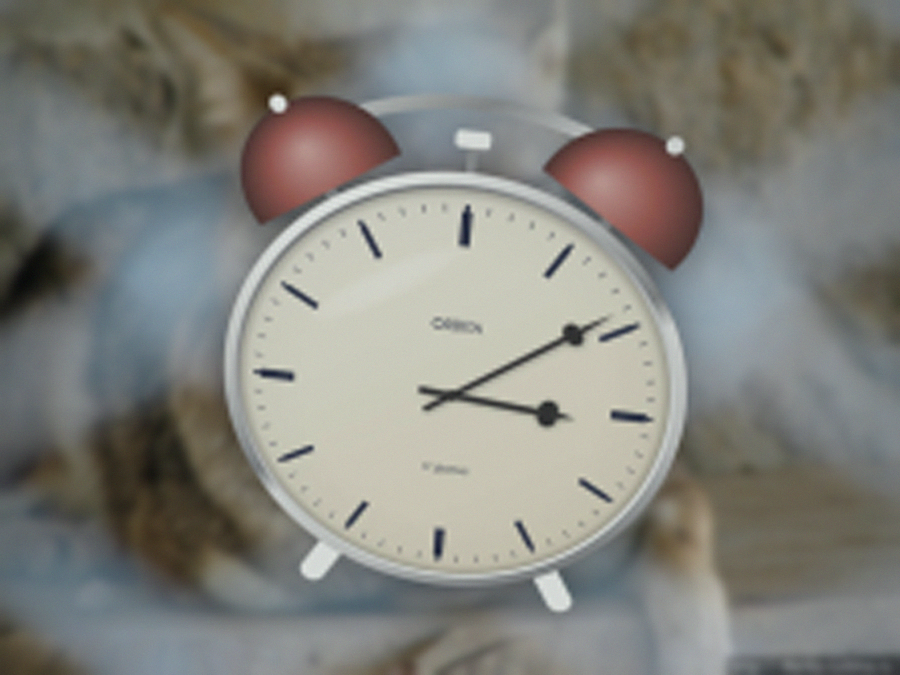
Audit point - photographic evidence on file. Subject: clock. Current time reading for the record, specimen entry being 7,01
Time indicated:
3,09
